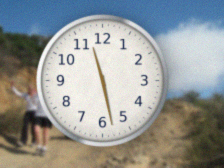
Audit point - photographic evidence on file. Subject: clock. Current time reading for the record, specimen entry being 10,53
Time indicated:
11,28
